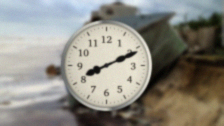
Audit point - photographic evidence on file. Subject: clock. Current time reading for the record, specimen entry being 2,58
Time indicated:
8,11
